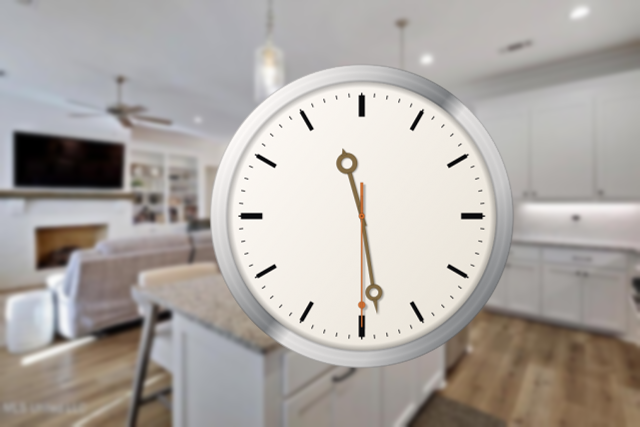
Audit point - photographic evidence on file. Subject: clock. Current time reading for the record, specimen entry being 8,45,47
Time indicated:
11,28,30
